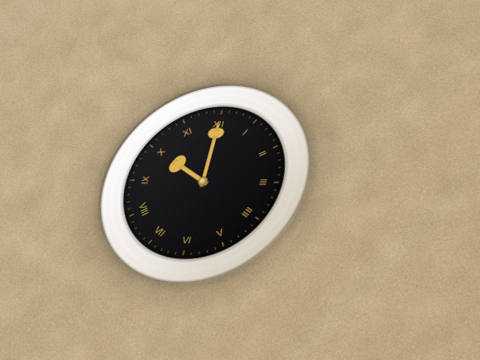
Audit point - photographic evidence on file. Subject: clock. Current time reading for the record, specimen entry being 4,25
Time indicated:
10,00
